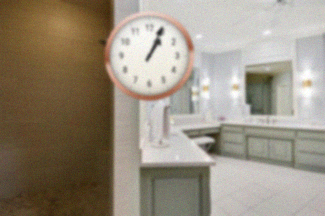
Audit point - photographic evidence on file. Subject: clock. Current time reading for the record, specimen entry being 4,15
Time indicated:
1,04
